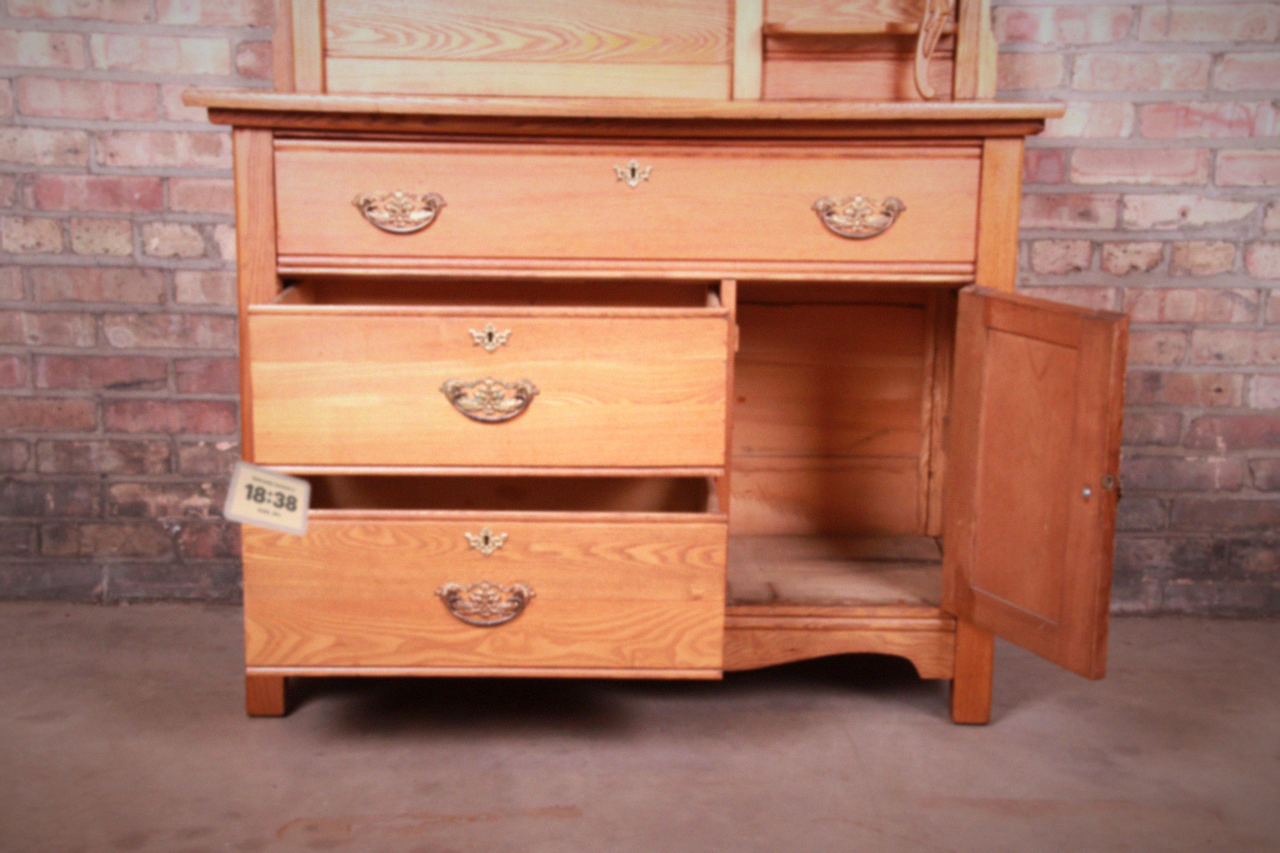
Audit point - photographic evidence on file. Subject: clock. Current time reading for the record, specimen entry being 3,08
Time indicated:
18,38
